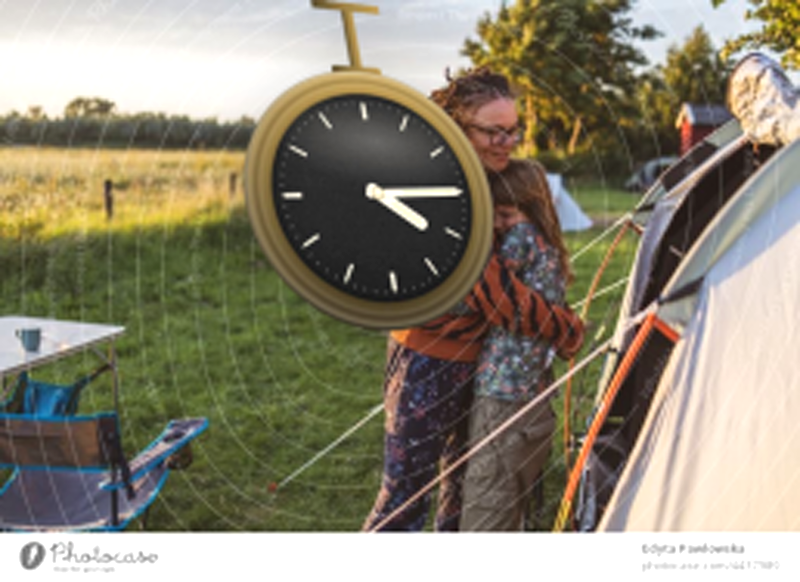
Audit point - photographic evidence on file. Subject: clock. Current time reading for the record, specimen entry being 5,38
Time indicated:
4,15
